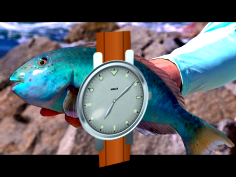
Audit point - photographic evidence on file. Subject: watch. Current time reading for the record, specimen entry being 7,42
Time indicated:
7,09
